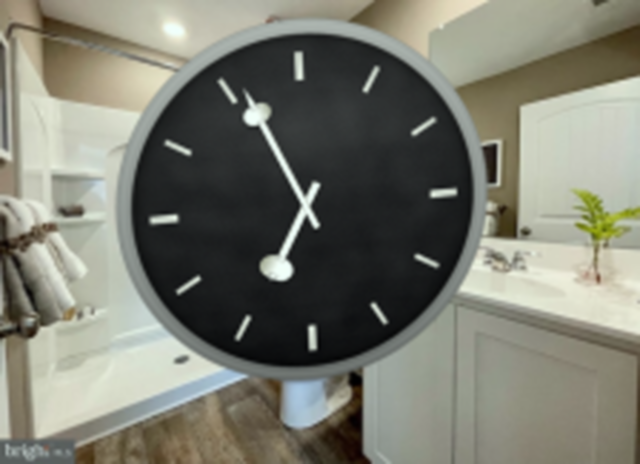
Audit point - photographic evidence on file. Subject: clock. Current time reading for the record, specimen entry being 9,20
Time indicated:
6,56
